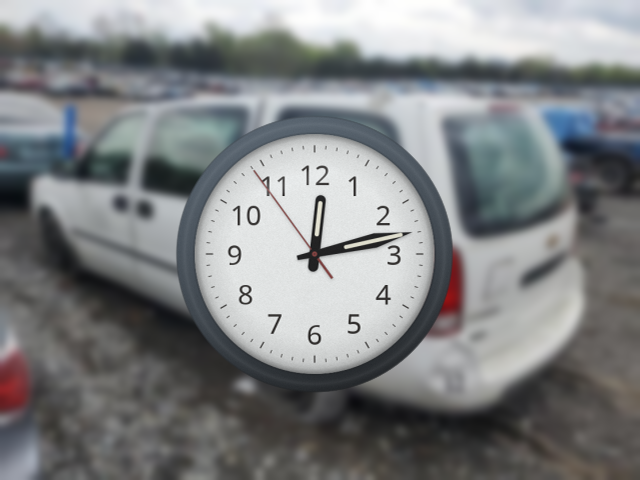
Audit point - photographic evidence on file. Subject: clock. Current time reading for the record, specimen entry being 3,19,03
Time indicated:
12,12,54
